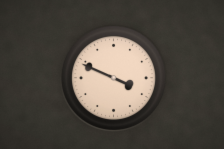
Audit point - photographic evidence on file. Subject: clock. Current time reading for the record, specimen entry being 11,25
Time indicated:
3,49
